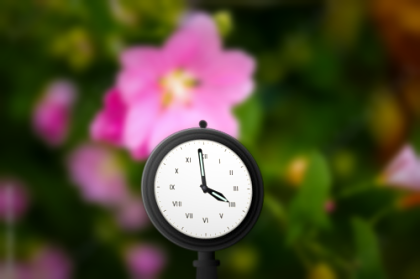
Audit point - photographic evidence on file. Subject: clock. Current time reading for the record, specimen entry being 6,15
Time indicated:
3,59
